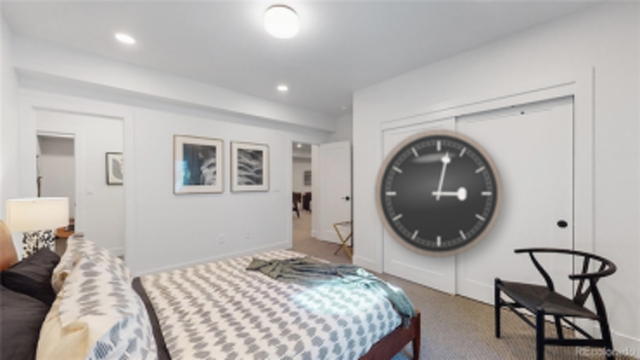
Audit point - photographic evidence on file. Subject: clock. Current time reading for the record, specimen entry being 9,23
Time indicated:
3,02
